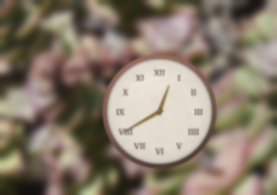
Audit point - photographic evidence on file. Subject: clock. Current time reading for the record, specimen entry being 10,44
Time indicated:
12,40
